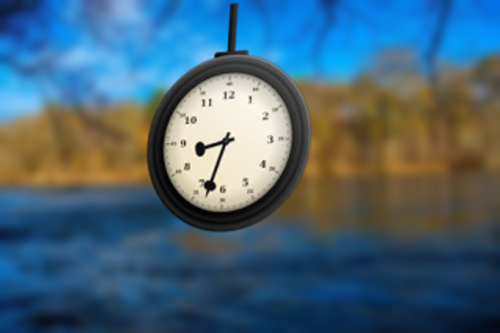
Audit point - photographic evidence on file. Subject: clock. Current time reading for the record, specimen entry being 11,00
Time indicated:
8,33
